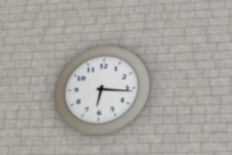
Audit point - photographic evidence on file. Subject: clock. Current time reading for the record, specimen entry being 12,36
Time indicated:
6,16
